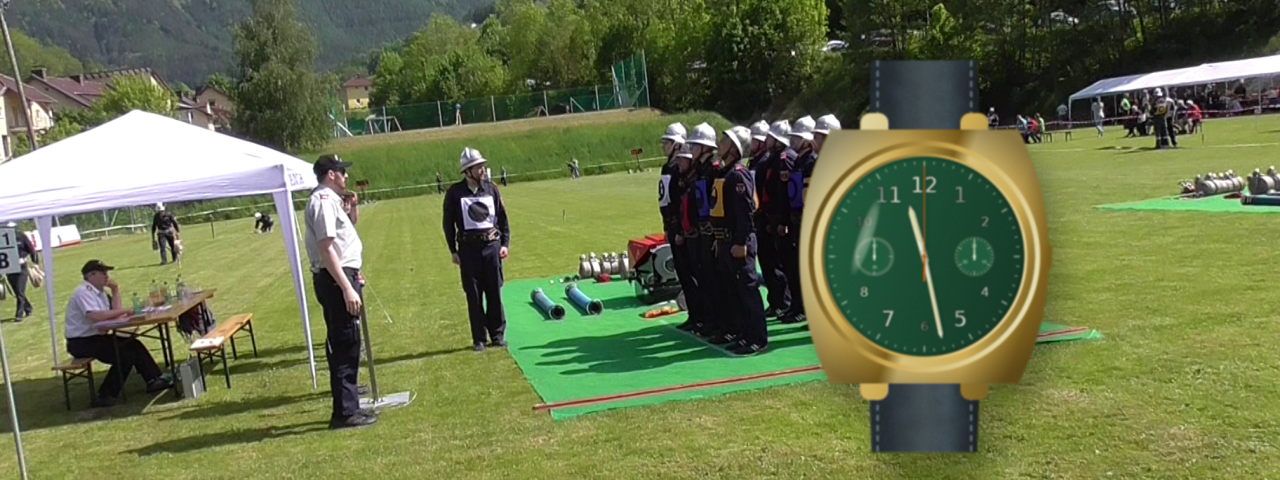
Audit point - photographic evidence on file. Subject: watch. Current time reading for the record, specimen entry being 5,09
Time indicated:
11,28
